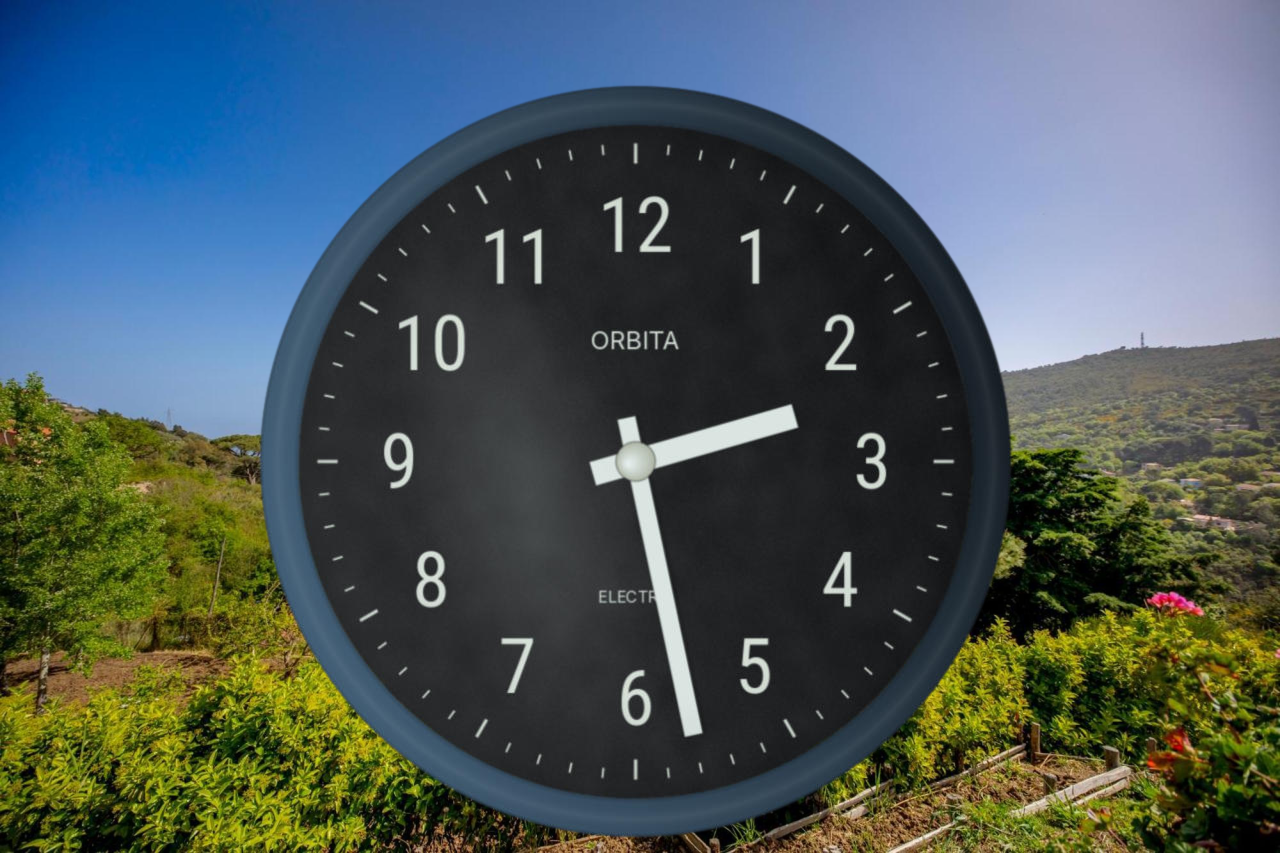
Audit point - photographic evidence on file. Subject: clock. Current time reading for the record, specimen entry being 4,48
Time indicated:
2,28
